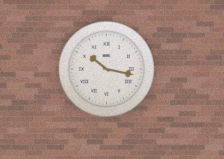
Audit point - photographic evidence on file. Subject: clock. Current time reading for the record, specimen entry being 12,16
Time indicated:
10,17
